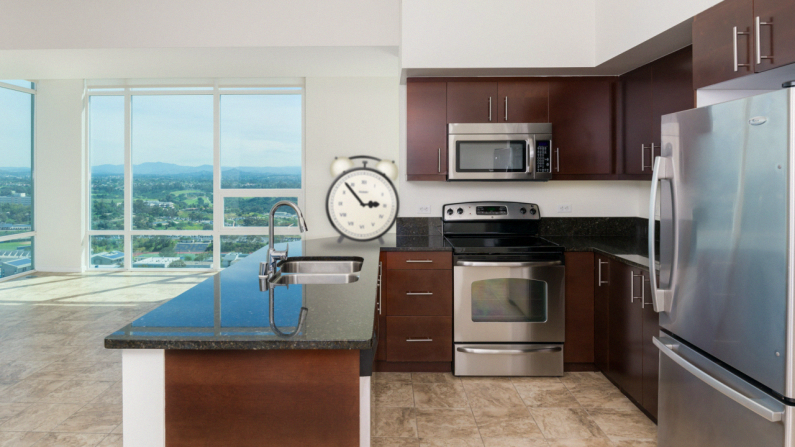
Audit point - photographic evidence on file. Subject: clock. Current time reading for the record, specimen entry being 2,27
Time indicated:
2,53
